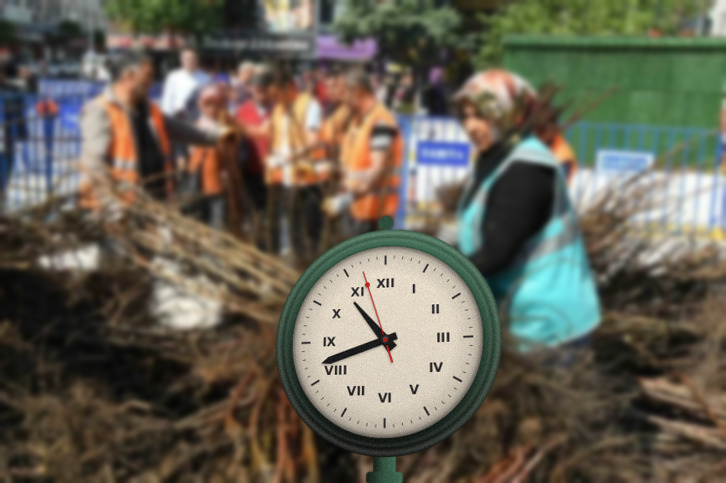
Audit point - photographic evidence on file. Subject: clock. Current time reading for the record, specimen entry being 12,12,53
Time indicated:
10,41,57
